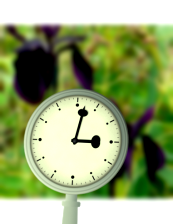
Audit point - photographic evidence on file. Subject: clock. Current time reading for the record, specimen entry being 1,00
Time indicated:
3,02
